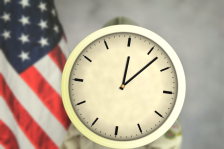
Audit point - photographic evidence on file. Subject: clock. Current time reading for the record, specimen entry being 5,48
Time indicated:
12,07
